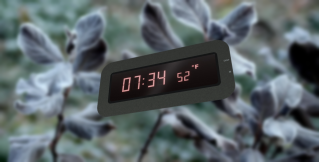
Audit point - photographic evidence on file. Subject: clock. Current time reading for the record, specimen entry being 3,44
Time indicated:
7,34
